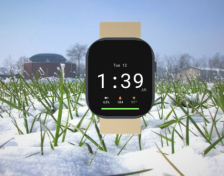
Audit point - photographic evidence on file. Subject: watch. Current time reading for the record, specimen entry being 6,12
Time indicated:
1,39
